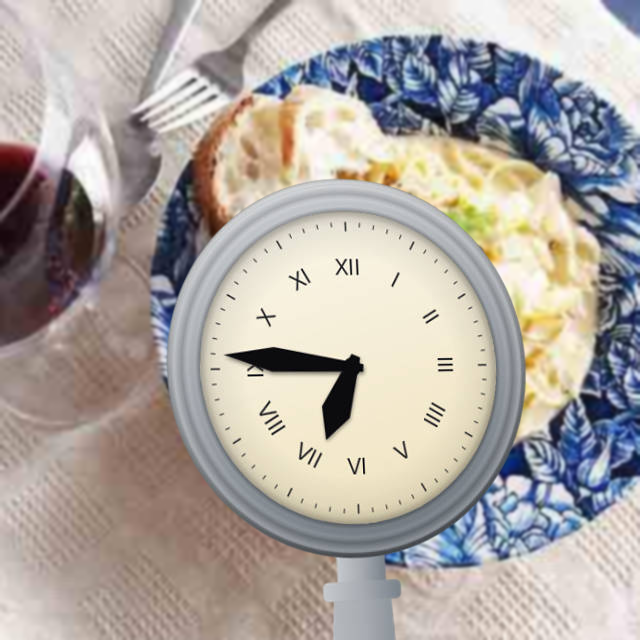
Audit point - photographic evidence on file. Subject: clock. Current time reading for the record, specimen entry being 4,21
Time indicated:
6,46
